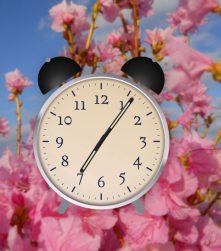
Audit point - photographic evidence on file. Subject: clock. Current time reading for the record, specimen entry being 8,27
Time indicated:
7,06
